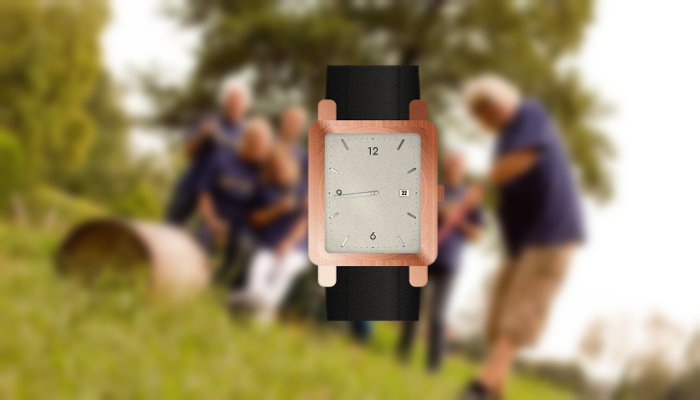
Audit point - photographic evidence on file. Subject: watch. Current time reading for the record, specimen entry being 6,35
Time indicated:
8,44
